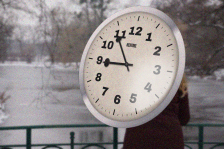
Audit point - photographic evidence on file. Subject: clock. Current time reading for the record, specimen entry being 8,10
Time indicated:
8,54
